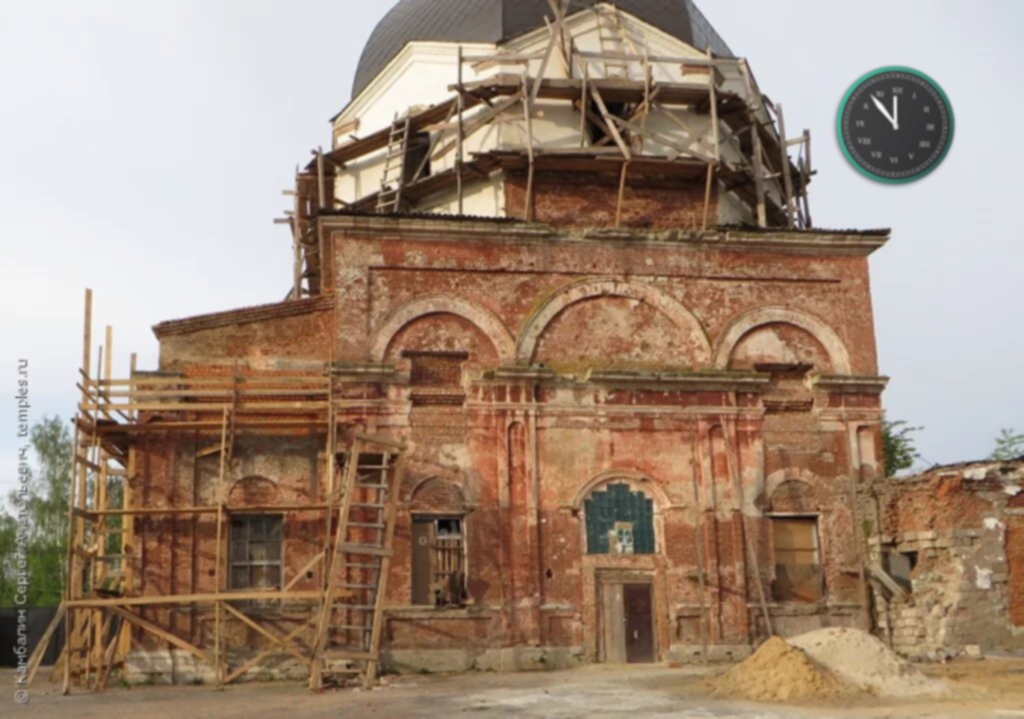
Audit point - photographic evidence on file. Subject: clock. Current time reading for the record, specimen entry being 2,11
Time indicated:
11,53
